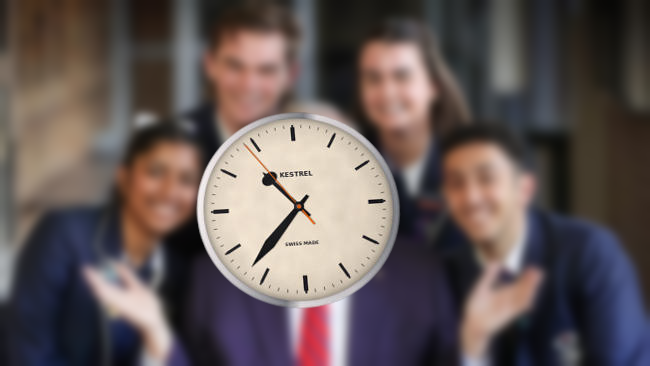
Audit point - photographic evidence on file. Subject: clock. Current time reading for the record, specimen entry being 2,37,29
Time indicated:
10,36,54
